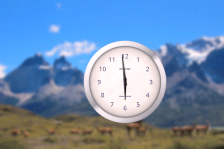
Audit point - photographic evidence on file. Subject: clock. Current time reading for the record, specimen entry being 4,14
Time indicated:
5,59
